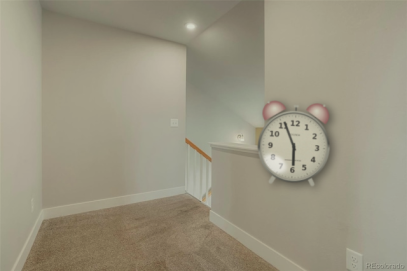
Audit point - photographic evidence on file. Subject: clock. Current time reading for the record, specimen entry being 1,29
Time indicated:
5,56
